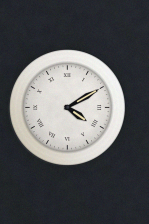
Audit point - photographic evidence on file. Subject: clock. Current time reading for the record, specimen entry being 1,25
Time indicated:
4,10
